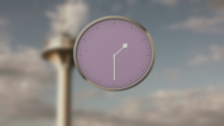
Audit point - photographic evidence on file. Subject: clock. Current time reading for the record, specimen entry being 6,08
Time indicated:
1,30
